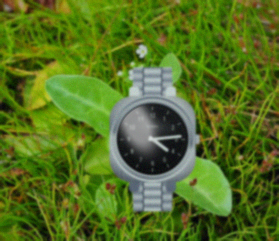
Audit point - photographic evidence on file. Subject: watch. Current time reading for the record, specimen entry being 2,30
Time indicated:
4,14
